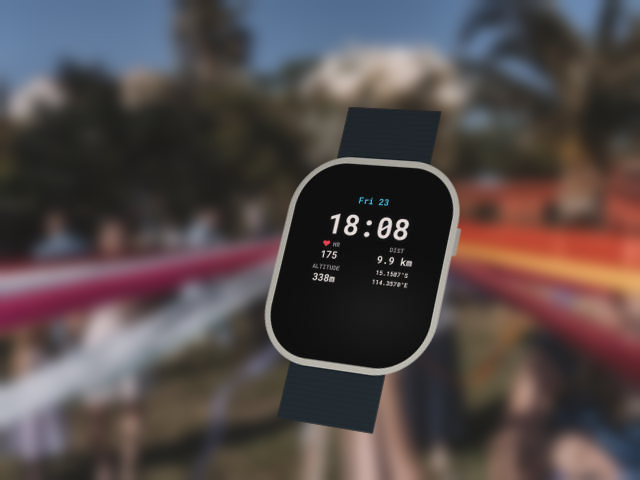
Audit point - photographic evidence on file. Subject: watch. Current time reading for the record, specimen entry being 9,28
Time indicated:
18,08
